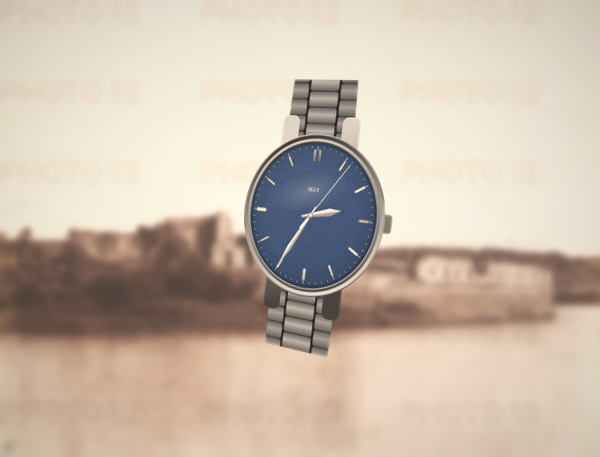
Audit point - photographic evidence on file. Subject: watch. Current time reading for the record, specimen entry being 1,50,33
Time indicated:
2,35,06
